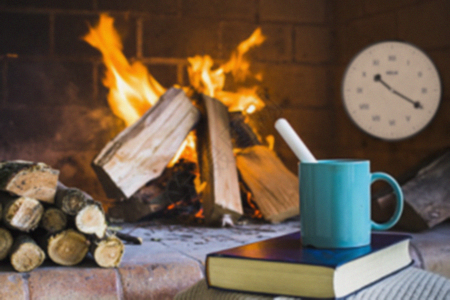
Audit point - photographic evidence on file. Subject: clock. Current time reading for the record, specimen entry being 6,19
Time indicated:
10,20
